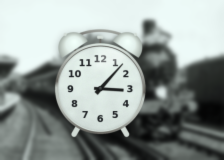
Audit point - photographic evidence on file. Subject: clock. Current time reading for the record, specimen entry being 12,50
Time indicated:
3,07
